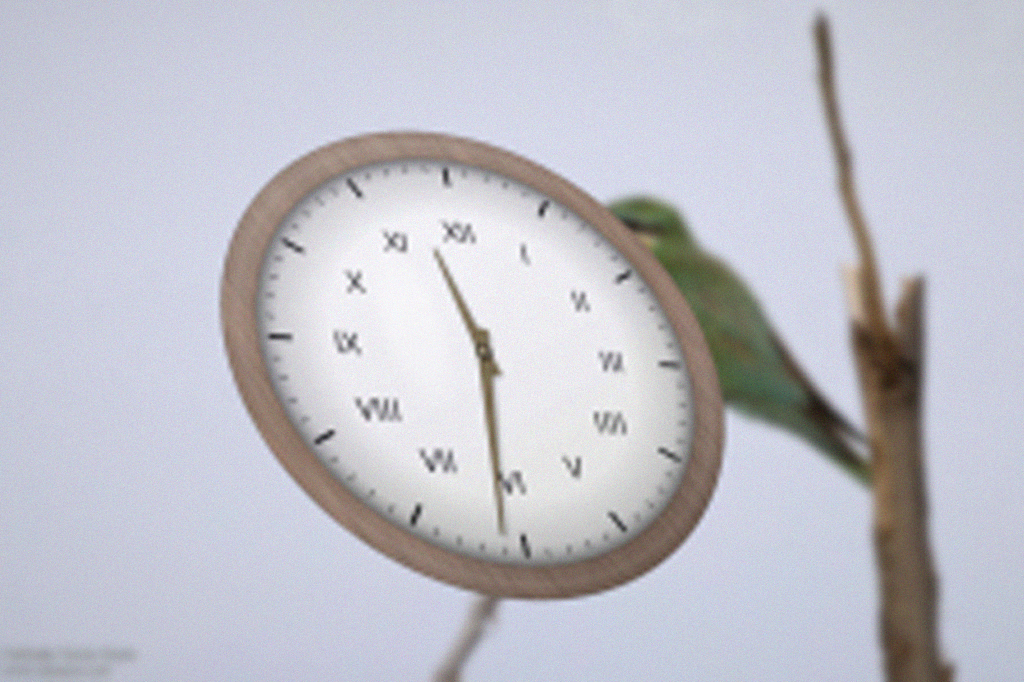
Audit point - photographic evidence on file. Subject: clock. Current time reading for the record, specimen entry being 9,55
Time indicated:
11,31
